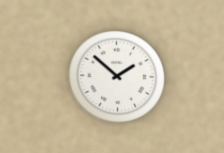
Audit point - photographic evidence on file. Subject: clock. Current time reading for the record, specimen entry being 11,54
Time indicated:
1,52
